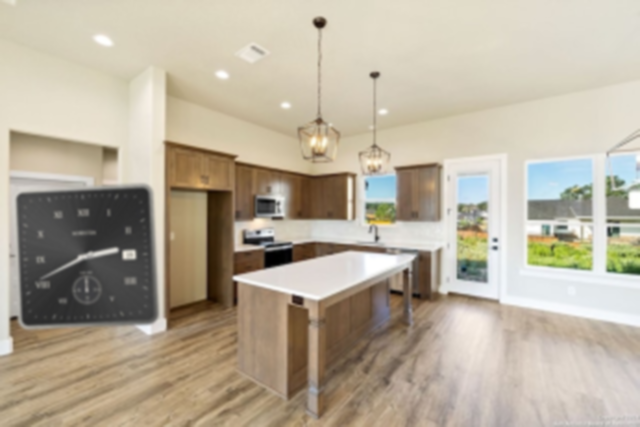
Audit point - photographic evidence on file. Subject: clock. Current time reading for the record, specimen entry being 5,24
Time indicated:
2,41
